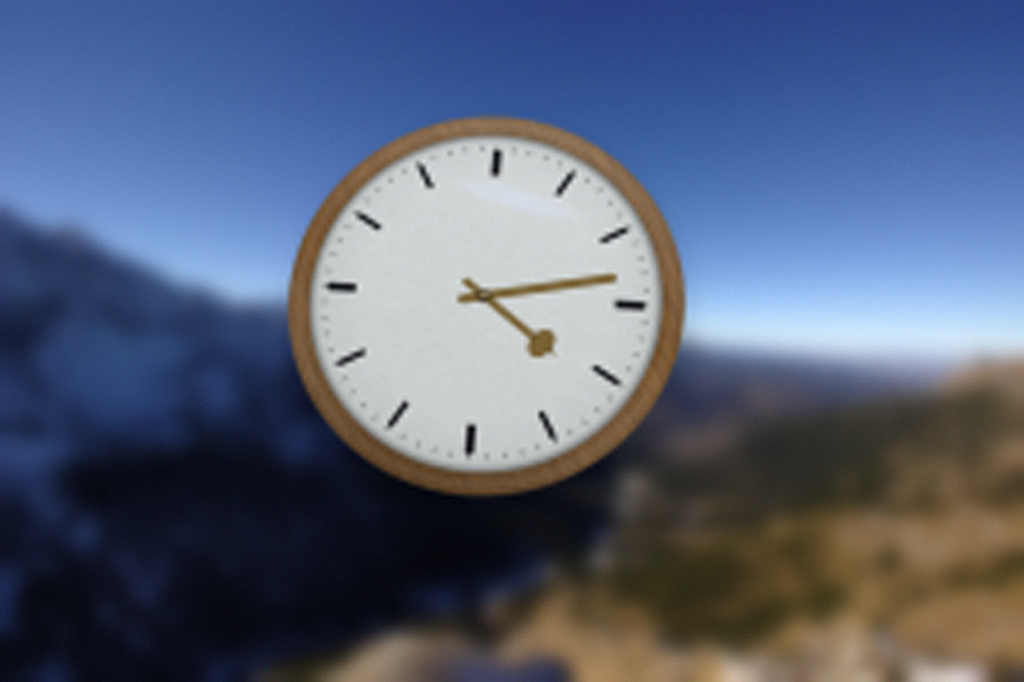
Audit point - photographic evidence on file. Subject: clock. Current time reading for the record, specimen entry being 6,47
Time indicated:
4,13
